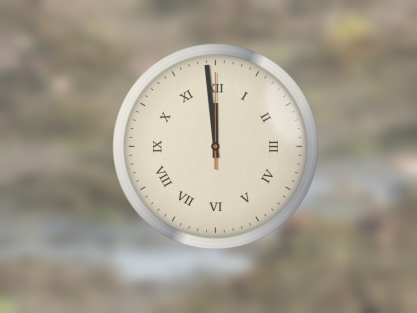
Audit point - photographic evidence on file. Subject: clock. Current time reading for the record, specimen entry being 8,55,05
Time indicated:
11,59,00
